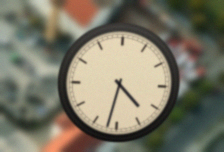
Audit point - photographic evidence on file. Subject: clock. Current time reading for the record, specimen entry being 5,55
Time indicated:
4,32
